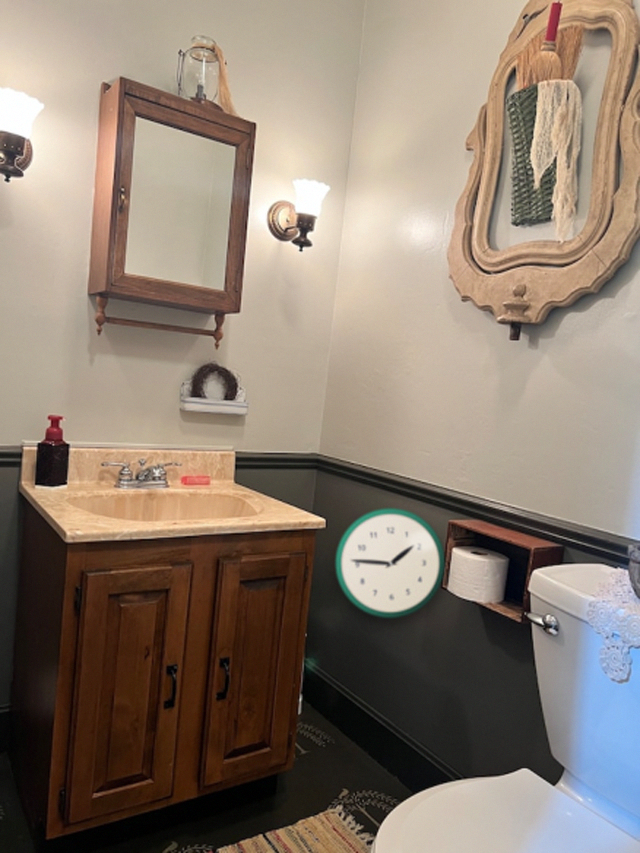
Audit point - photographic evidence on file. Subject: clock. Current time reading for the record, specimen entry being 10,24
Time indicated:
1,46
